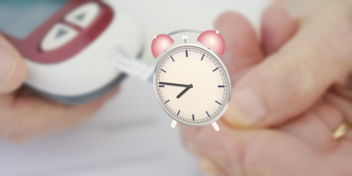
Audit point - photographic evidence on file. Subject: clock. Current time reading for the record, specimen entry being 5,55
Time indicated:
7,46
